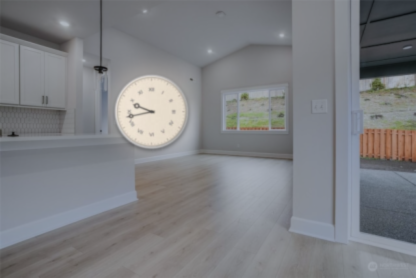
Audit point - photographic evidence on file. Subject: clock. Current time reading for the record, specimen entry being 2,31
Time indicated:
9,43
